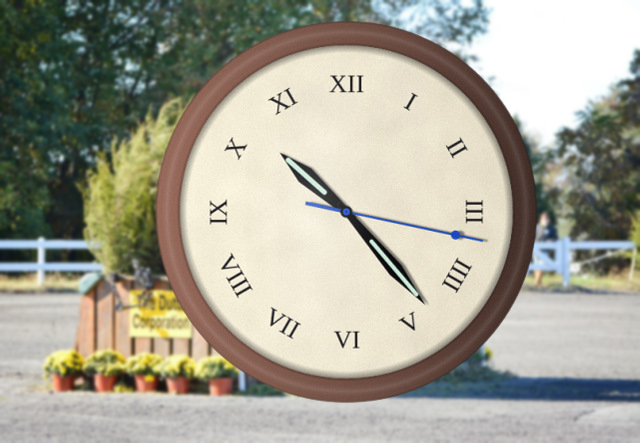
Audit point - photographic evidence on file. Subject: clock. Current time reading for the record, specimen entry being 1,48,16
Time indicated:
10,23,17
